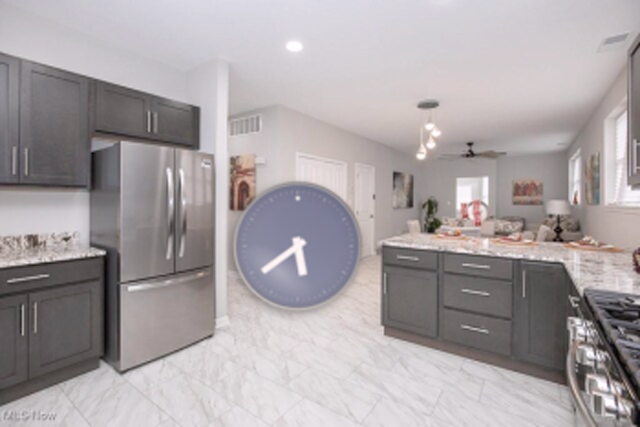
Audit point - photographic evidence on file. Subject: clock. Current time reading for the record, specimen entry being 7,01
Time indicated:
5,39
